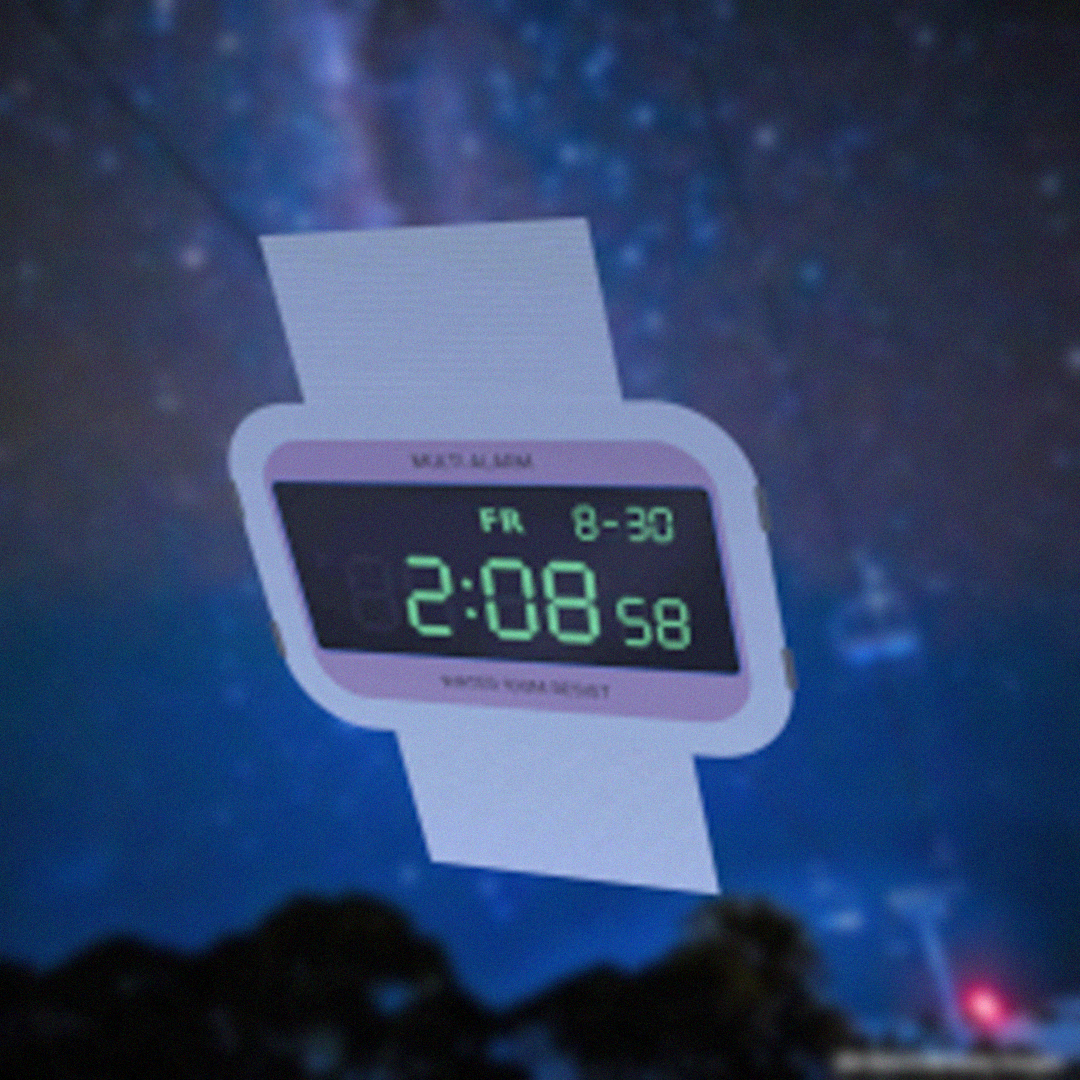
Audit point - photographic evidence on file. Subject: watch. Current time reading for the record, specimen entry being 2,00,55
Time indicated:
2,08,58
